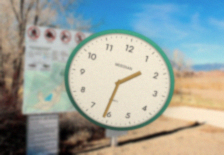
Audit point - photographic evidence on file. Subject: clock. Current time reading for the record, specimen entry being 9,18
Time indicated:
1,31
